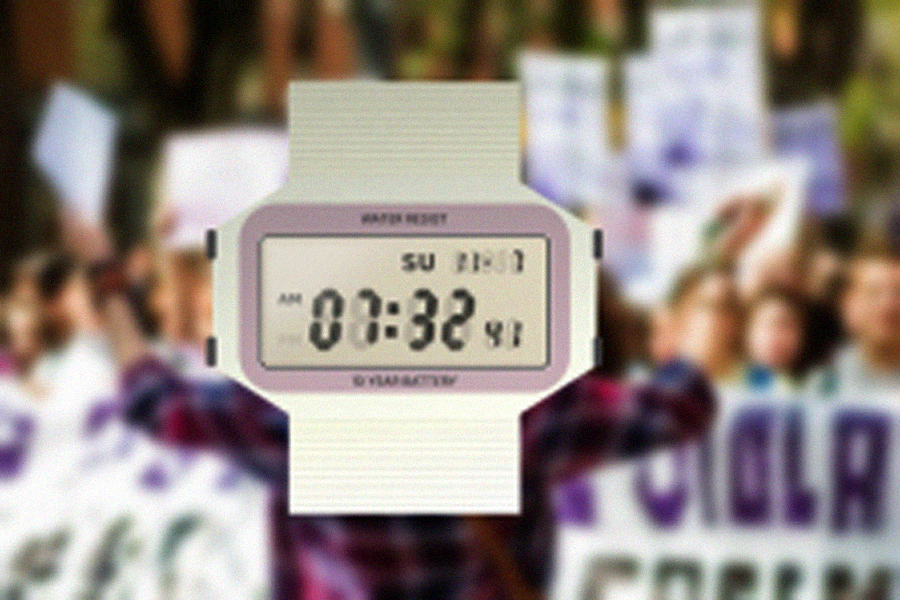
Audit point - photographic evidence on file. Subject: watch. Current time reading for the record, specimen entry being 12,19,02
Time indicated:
7,32,41
